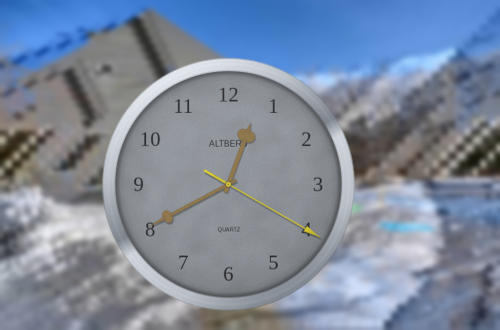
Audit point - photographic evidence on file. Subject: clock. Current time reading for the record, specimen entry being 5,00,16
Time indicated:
12,40,20
